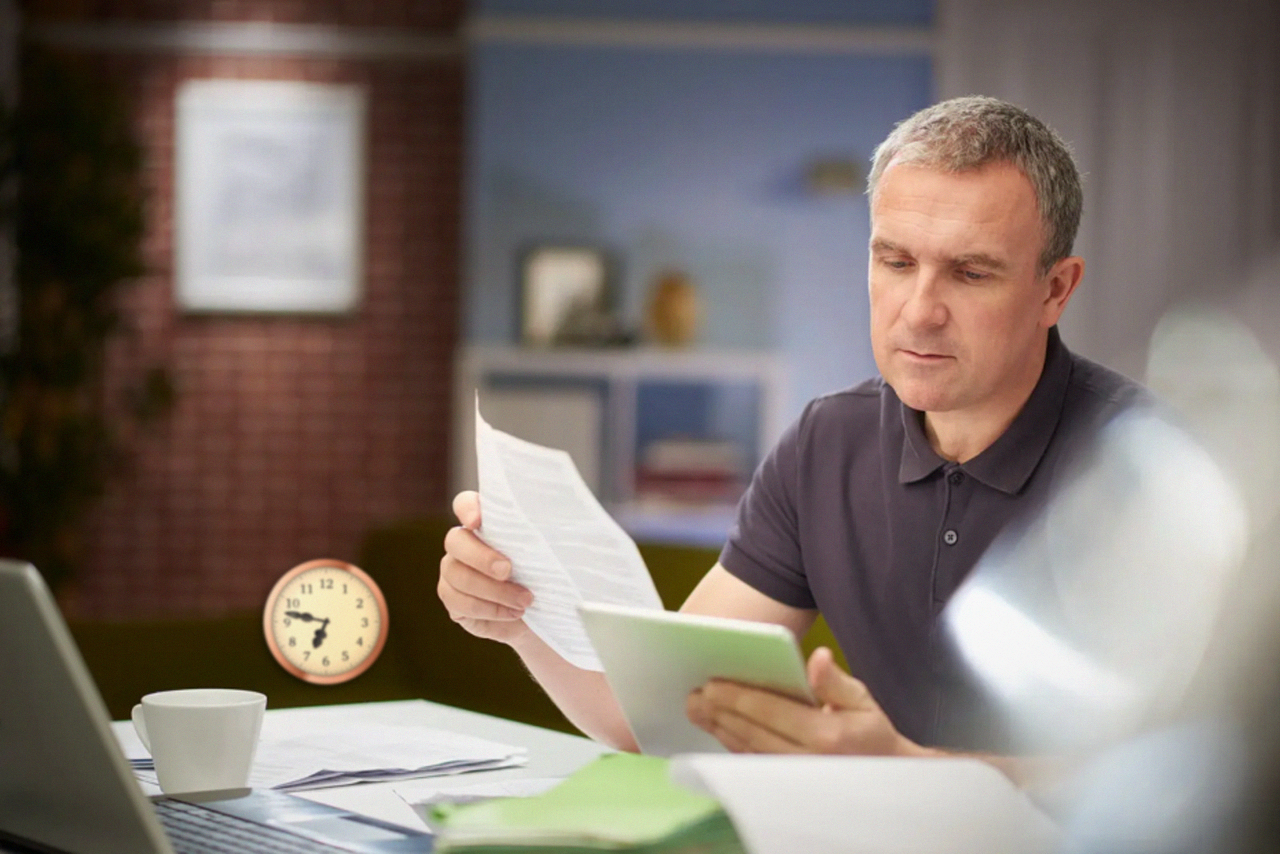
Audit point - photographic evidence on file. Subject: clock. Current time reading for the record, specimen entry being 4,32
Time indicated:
6,47
